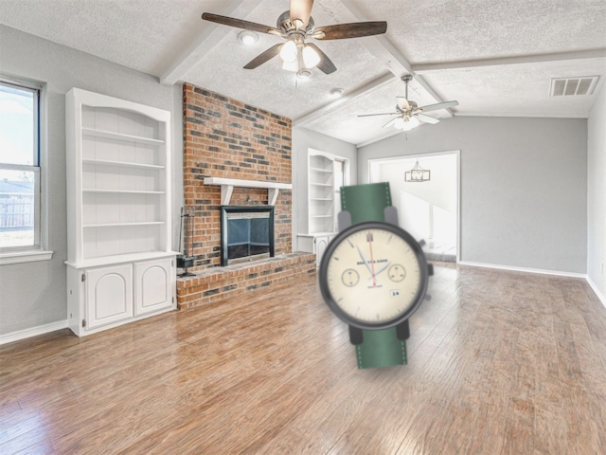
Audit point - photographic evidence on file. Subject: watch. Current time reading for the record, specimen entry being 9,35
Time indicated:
1,56
